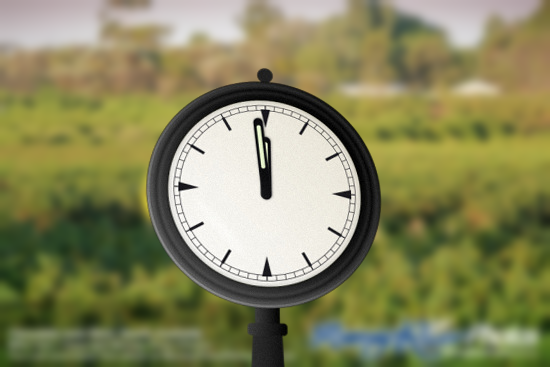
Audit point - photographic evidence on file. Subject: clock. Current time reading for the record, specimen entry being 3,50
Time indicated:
11,59
